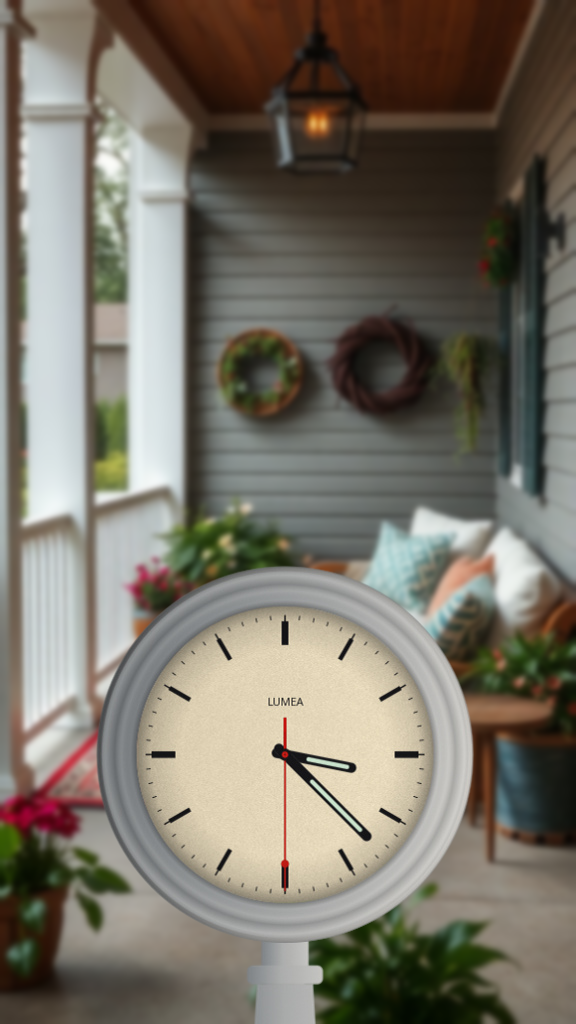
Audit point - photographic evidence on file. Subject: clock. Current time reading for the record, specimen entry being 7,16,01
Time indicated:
3,22,30
